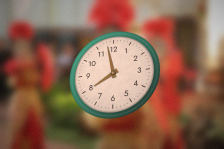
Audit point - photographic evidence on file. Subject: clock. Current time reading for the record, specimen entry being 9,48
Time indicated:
7,58
